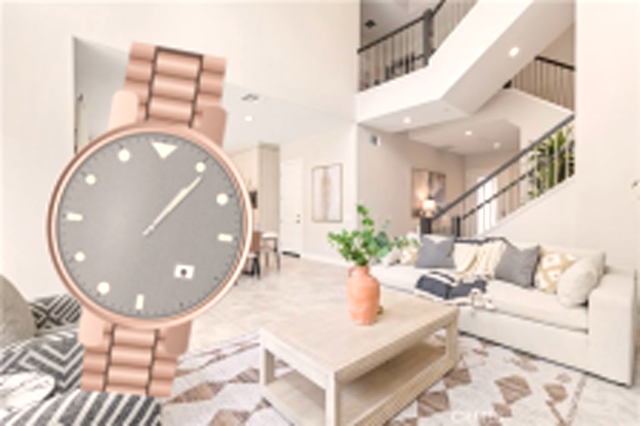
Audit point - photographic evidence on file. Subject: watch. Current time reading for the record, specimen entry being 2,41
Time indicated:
1,06
